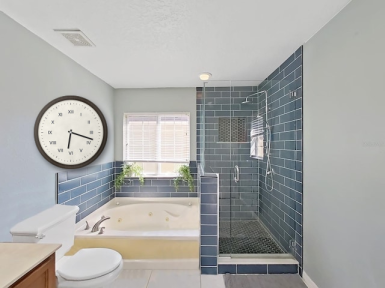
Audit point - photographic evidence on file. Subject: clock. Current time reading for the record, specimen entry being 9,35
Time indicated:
6,18
